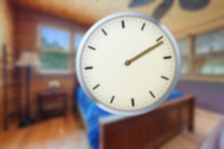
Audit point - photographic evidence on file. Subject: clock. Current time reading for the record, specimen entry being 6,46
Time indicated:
2,11
